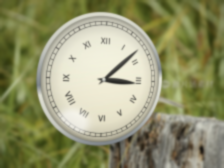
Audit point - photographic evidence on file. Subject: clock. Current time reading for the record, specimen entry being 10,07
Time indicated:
3,08
